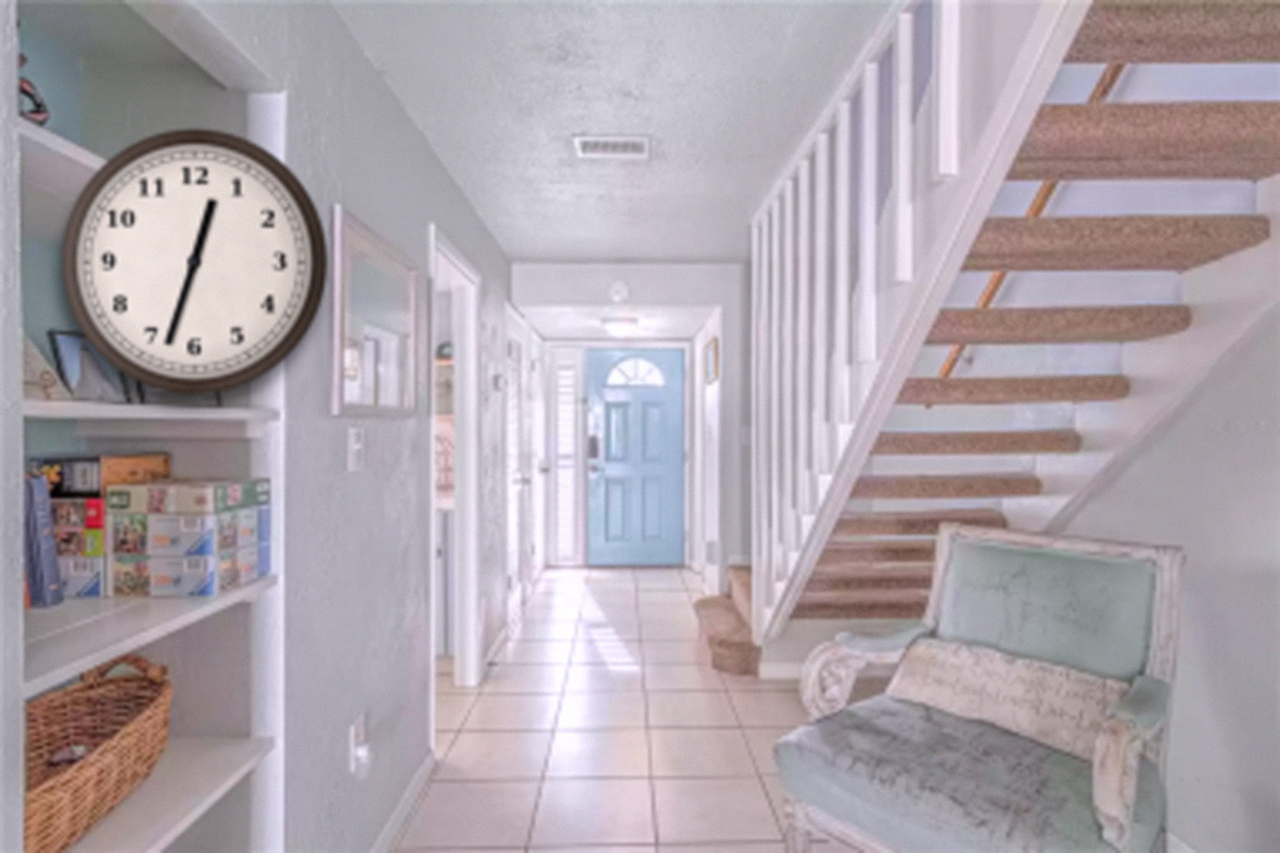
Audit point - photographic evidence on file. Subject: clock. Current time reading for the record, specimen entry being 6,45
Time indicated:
12,33
